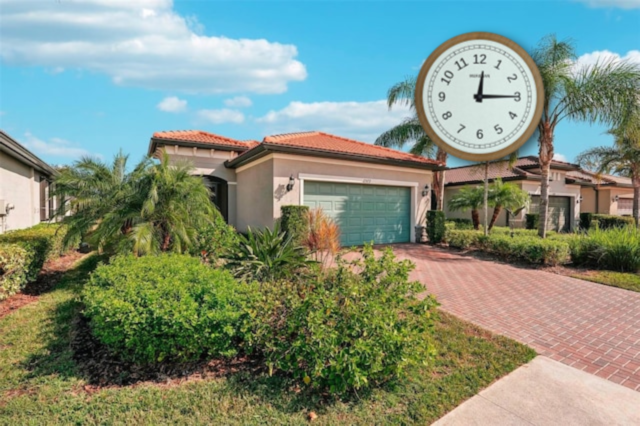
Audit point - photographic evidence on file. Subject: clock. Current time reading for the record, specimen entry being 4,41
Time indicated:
12,15
